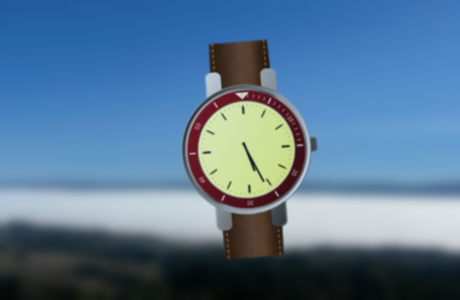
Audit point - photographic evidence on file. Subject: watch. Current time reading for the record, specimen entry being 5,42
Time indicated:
5,26
